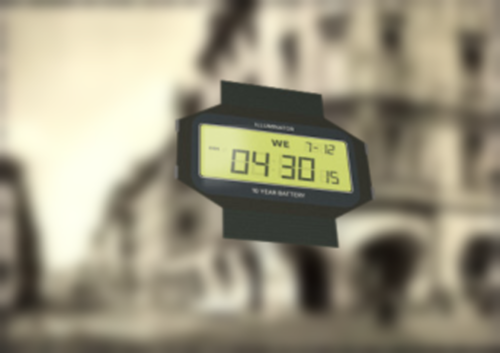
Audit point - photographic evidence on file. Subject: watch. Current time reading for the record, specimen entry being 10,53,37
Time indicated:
4,30,15
